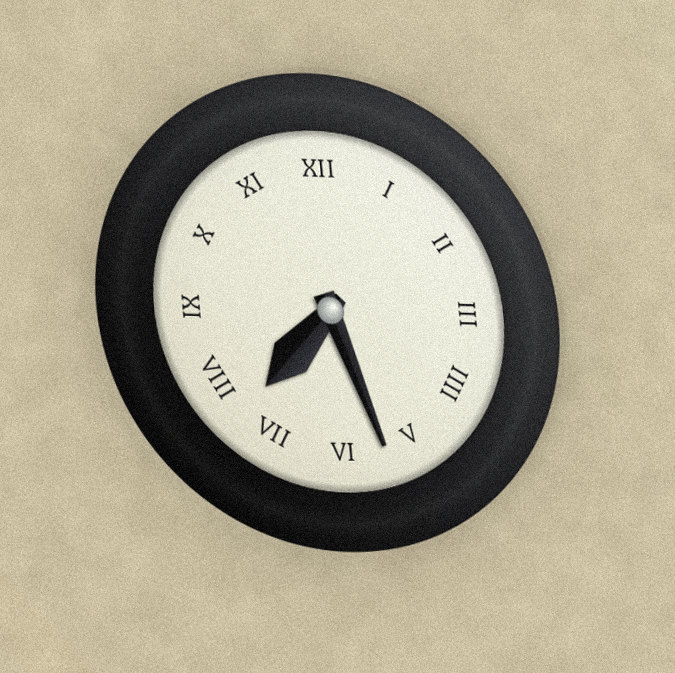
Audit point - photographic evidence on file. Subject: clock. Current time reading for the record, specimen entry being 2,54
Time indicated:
7,27
